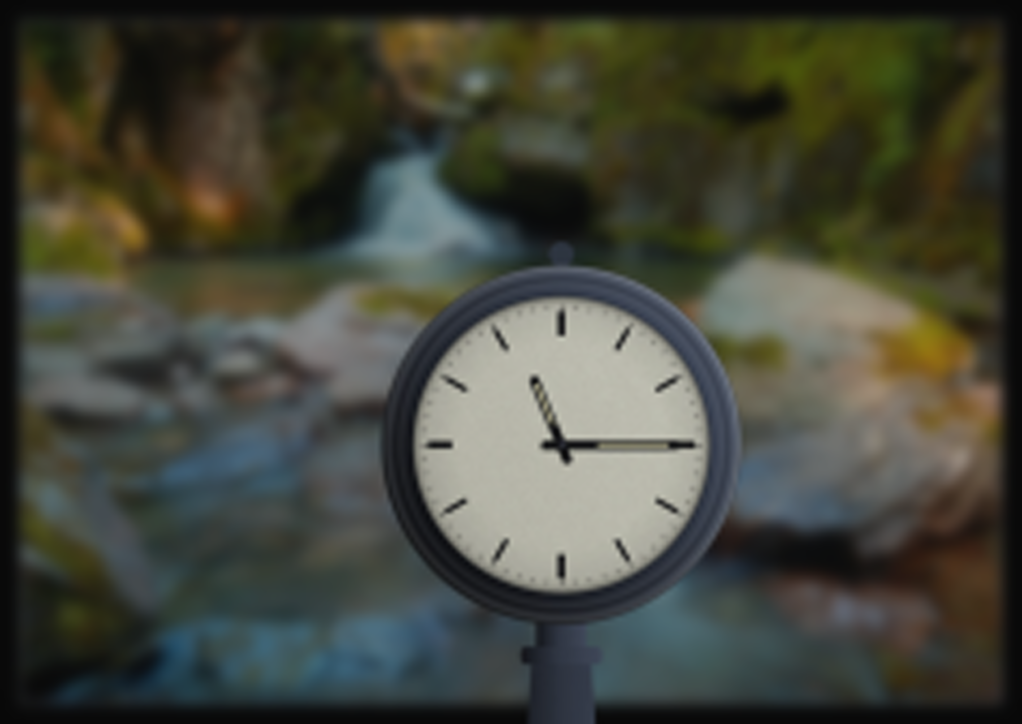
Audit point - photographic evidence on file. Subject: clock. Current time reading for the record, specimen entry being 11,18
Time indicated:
11,15
